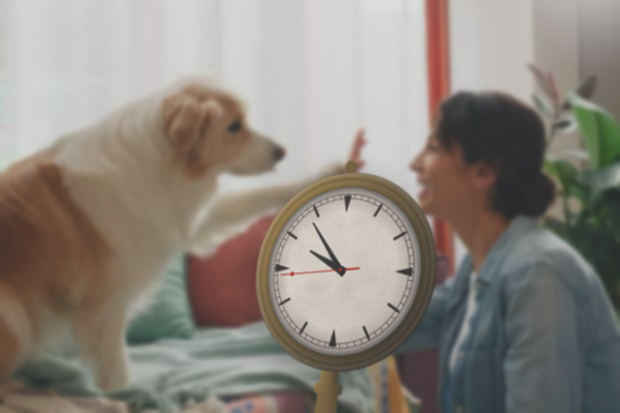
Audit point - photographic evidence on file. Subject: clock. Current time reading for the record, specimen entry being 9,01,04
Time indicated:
9,53,44
